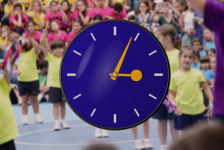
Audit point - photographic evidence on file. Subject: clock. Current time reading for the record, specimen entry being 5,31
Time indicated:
3,04
